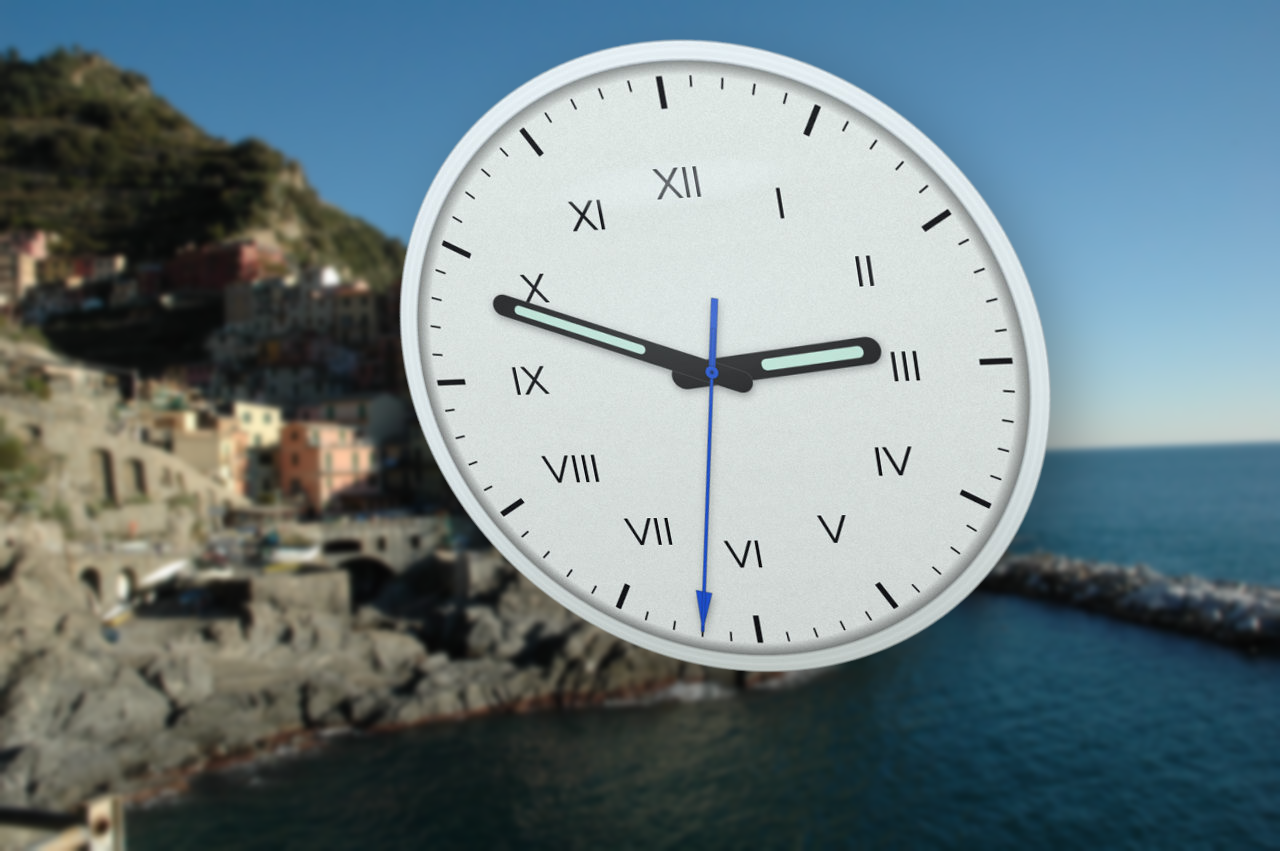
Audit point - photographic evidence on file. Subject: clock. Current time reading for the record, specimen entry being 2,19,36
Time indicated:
2,48,32
